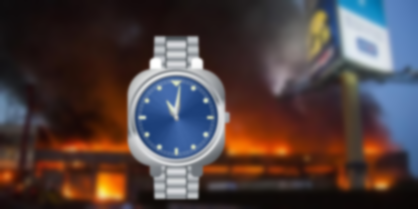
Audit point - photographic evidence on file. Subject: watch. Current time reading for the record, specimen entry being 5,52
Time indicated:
11,01
